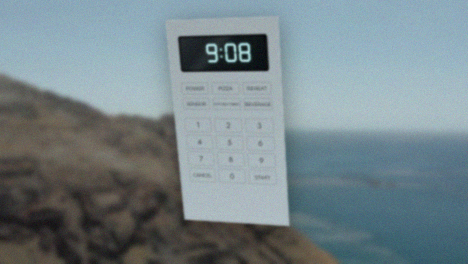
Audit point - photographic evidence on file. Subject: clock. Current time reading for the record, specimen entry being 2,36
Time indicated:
9,08
